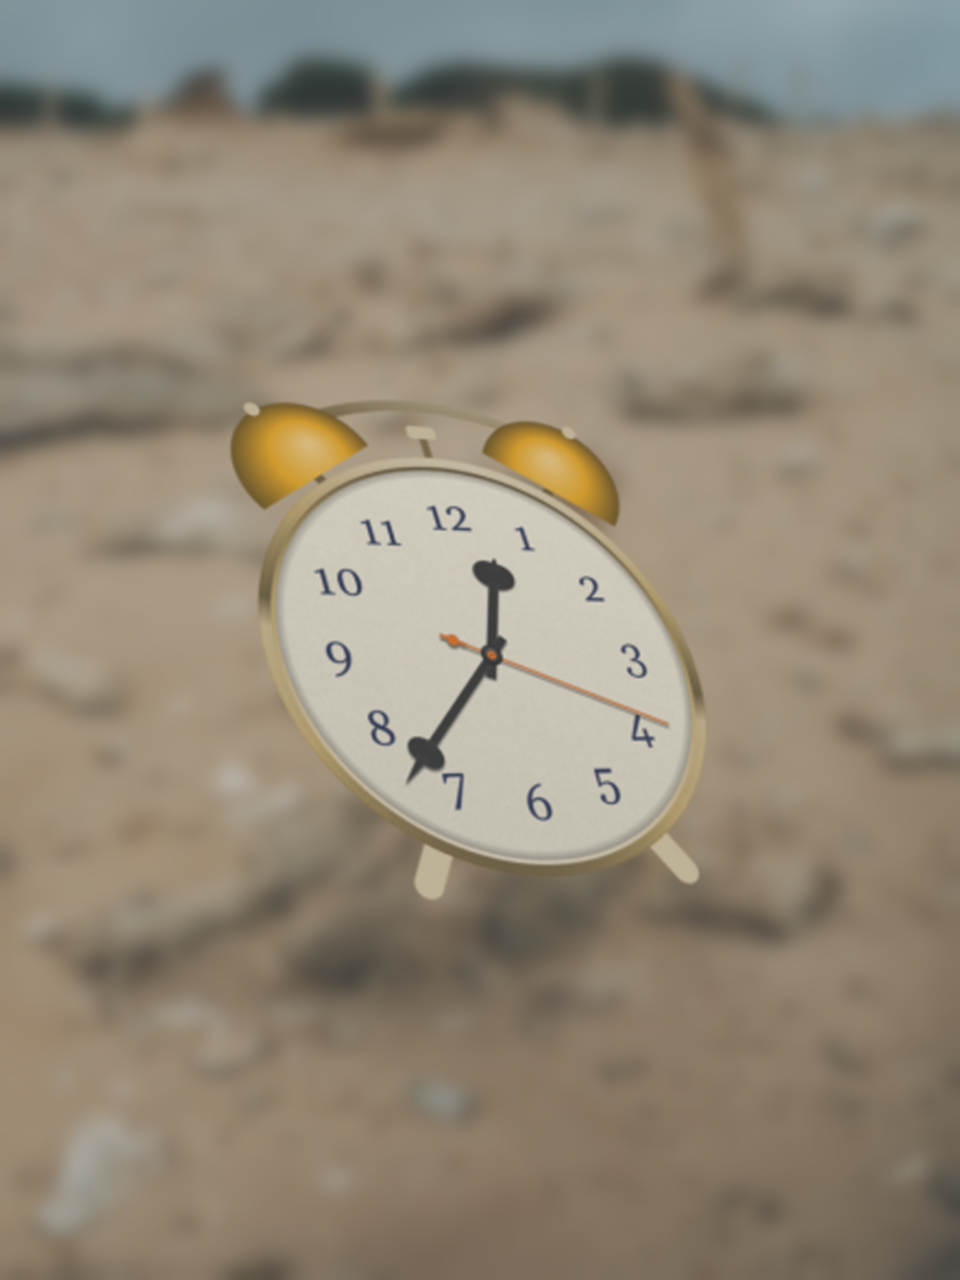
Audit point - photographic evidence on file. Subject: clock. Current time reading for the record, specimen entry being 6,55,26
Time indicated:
12,37,19
